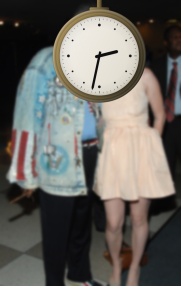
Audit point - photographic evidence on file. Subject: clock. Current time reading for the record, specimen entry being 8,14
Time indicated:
2,32
